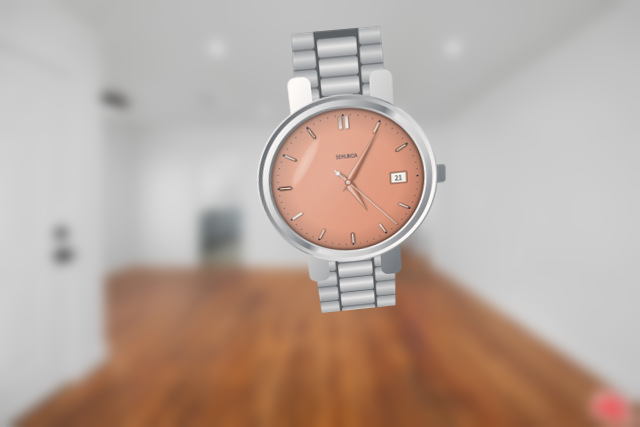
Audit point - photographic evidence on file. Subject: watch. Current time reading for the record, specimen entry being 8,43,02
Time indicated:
5,05,23
